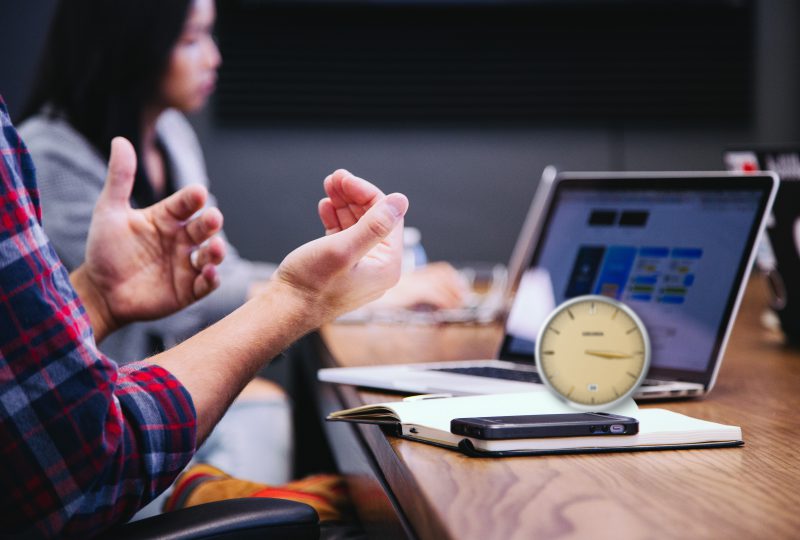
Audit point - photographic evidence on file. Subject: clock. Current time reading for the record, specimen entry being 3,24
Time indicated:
3,16
